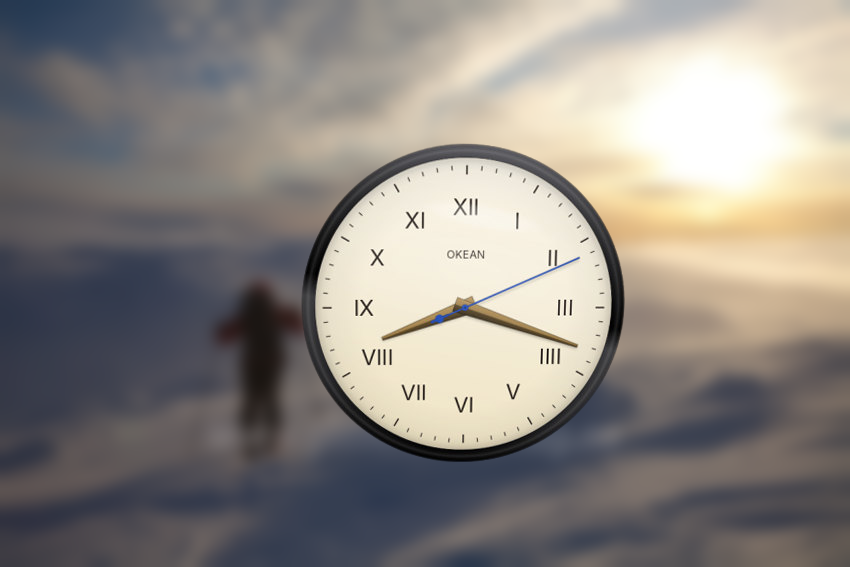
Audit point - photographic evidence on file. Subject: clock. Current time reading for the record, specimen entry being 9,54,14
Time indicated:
8,18,11
